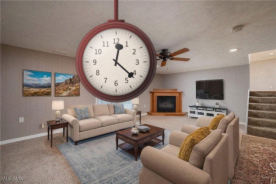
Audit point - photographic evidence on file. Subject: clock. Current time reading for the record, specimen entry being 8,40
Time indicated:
12,22
